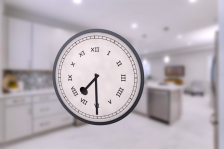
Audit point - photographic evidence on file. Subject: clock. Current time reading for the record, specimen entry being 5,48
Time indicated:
7,30
